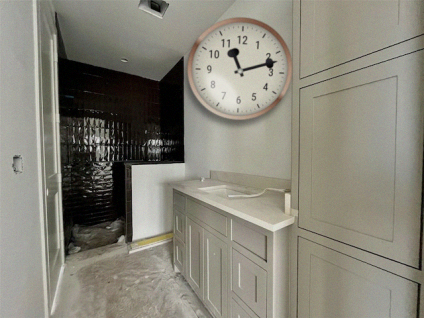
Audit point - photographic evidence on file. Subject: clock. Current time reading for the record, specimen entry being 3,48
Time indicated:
11,12
